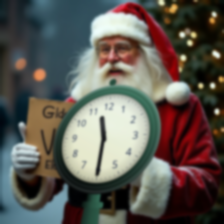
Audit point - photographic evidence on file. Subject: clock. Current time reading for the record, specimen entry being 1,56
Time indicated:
11,30
